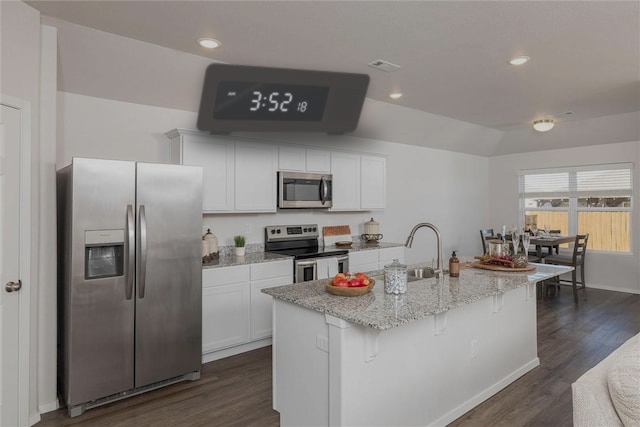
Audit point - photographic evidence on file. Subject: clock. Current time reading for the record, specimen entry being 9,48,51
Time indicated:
3,52,18
